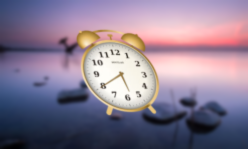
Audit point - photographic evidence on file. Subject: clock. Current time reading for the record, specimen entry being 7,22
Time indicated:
5,40
